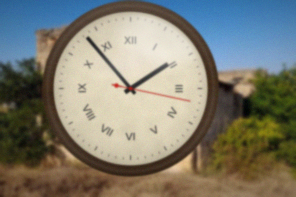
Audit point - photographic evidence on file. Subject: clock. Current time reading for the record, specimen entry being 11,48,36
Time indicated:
1,53,17
